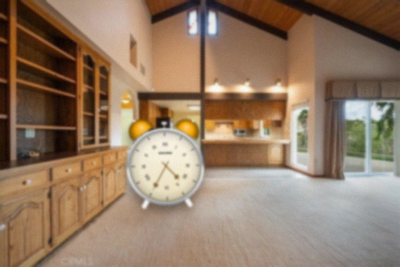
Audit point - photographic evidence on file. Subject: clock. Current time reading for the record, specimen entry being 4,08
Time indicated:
4,35
